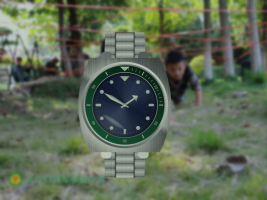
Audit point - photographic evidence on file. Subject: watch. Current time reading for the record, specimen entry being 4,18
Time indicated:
1,50
